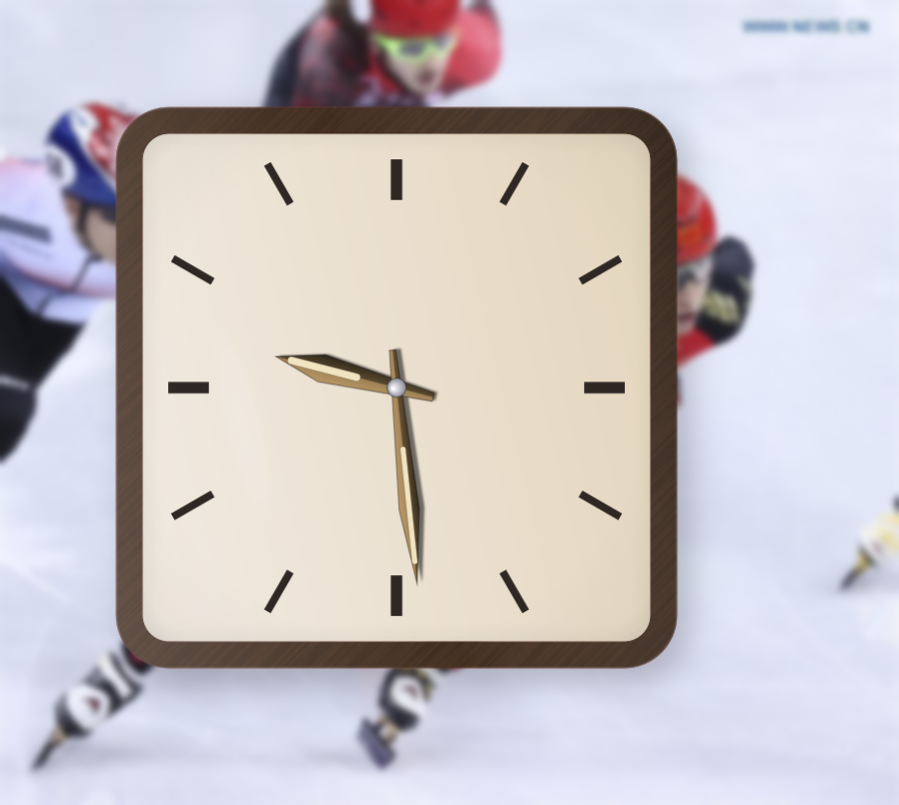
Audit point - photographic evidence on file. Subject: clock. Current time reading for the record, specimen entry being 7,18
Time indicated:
9,29
